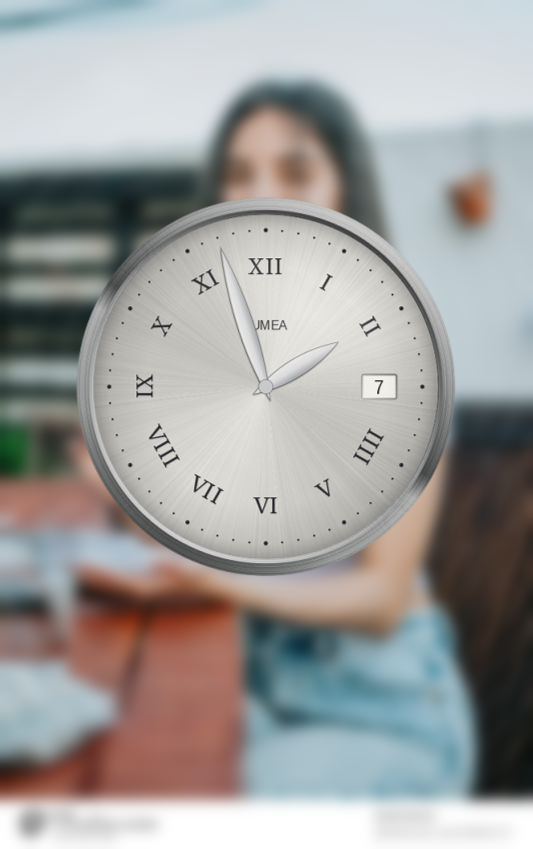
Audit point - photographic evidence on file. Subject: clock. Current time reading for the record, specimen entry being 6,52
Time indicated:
1,57
